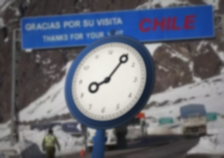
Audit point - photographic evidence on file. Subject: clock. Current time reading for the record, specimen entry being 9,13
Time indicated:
8,06
